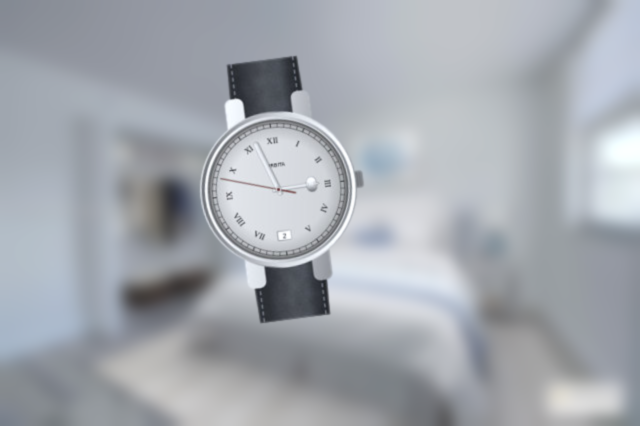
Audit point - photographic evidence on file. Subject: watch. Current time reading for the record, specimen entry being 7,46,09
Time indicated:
2,56,48
